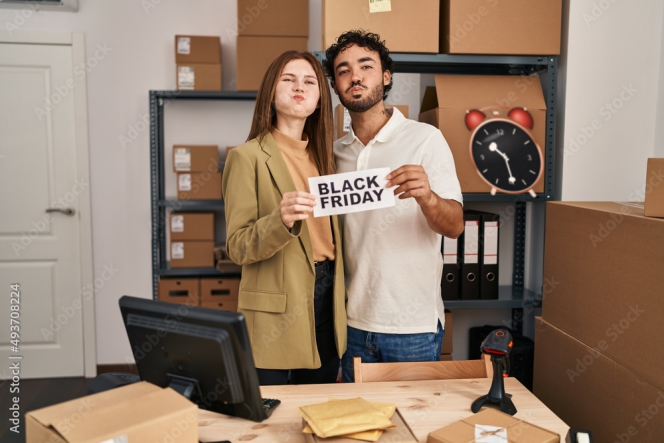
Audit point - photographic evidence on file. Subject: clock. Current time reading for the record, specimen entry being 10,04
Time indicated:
10,29
